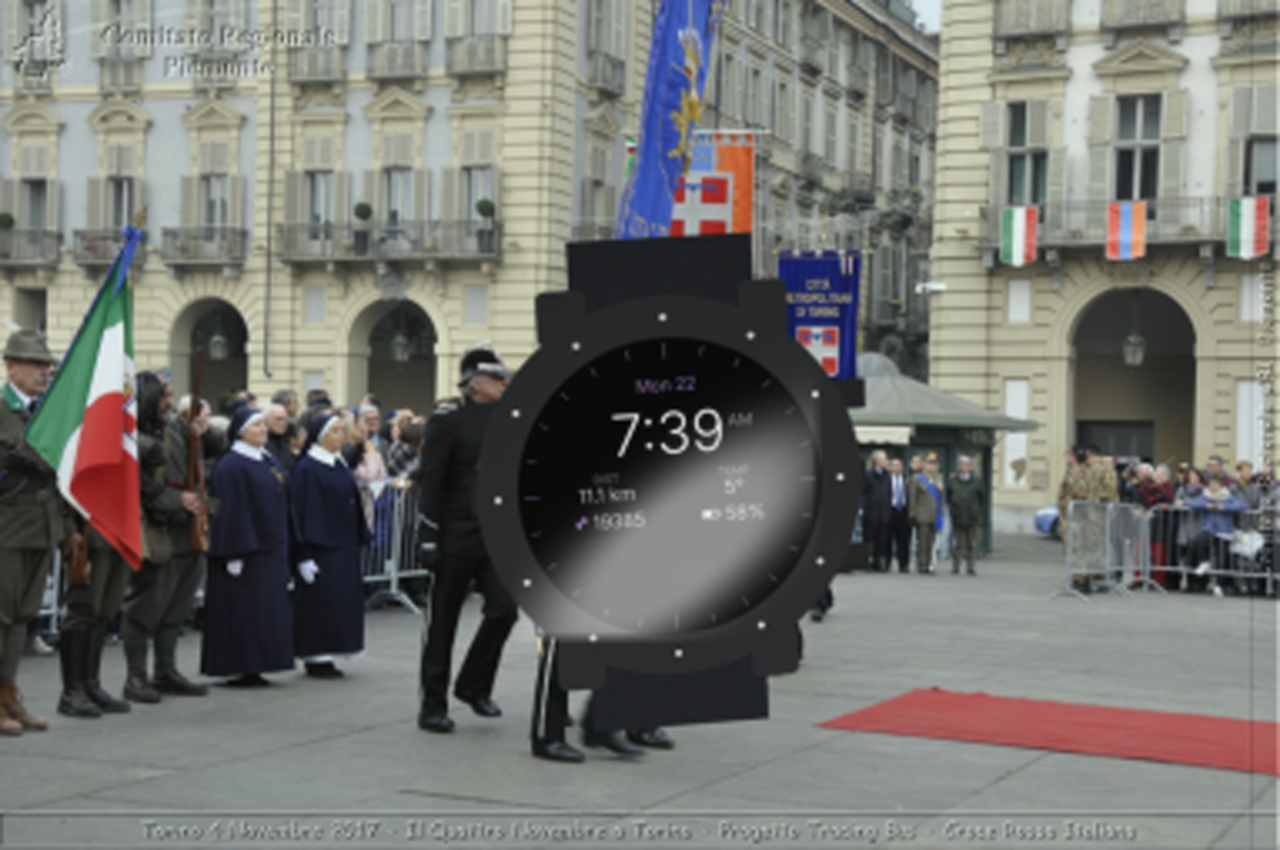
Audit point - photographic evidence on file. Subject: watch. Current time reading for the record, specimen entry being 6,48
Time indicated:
7,39
